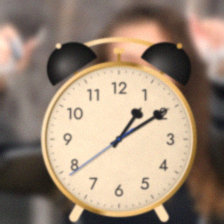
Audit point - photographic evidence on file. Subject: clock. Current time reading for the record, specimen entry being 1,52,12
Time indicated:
1,09,39
